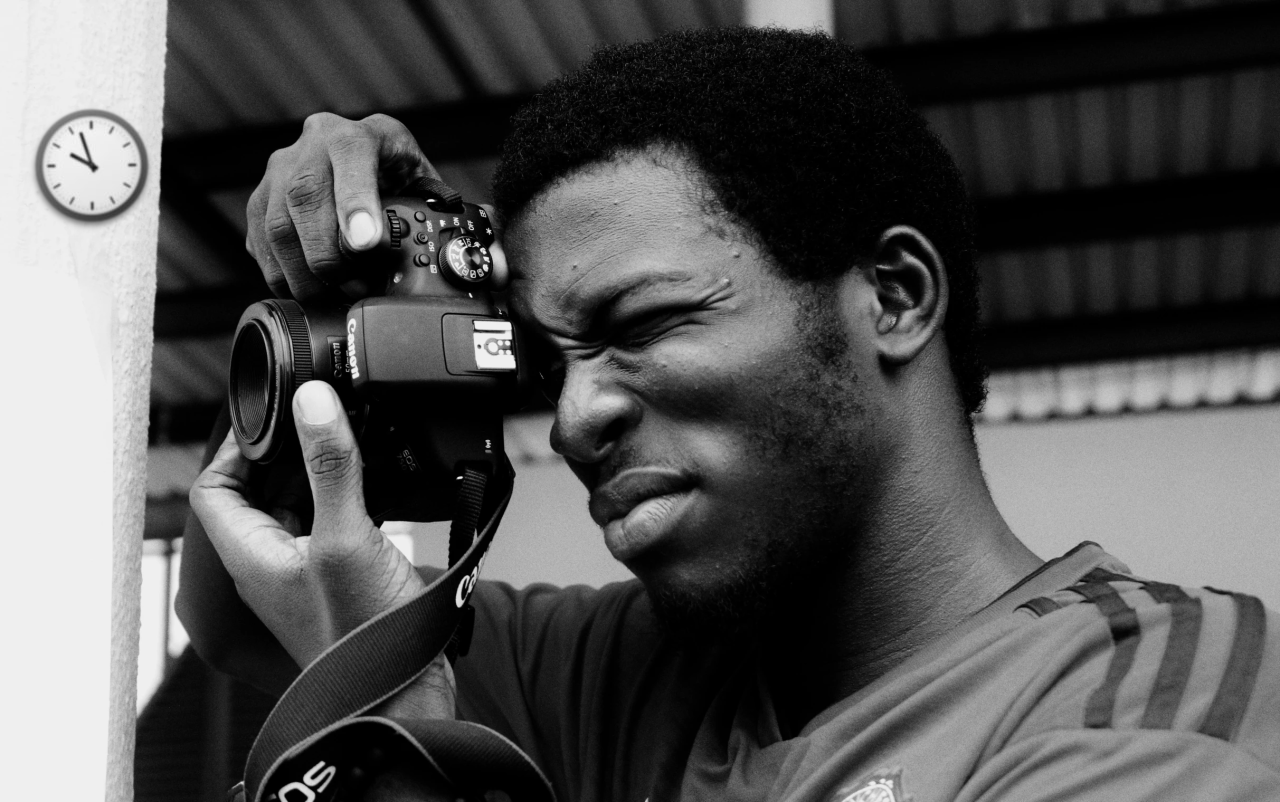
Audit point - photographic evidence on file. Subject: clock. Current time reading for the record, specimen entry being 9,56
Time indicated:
9,57
